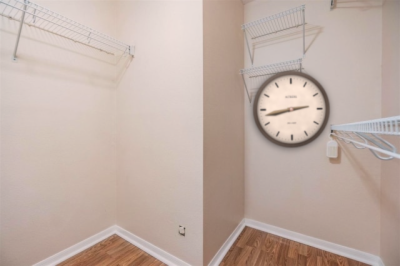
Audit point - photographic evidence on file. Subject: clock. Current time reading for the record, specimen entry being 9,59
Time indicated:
2,43
